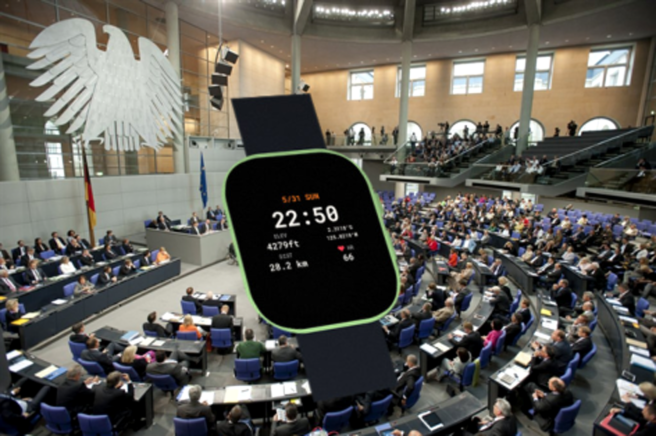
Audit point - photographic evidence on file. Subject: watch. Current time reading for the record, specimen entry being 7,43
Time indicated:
22,50
